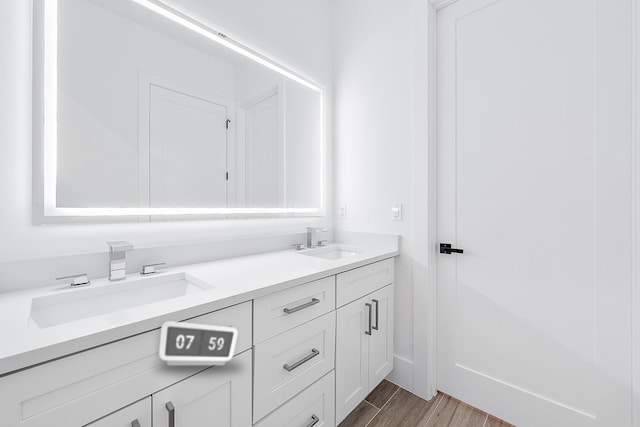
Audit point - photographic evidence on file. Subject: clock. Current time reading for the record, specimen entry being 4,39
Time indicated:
7,59
